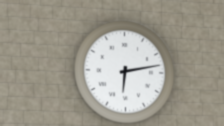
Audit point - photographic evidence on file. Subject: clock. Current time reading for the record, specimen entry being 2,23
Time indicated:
6,13
